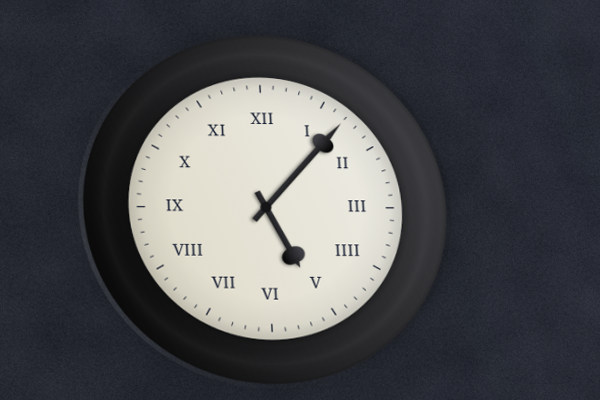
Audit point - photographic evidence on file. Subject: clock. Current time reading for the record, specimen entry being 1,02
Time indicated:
5,07
